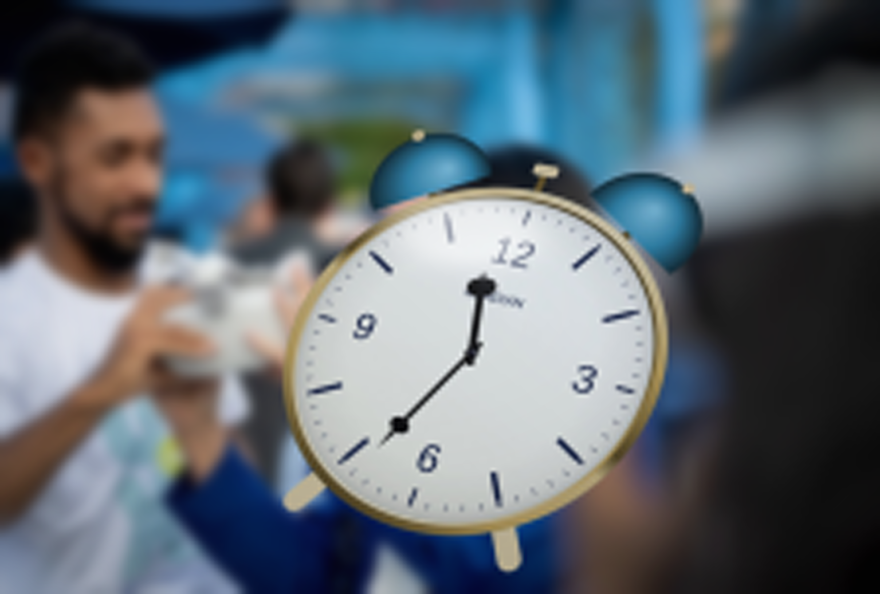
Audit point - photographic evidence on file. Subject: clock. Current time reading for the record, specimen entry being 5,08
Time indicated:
11,34
